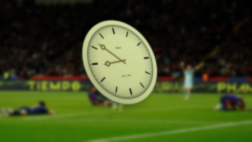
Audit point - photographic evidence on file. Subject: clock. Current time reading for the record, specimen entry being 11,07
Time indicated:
8,52
